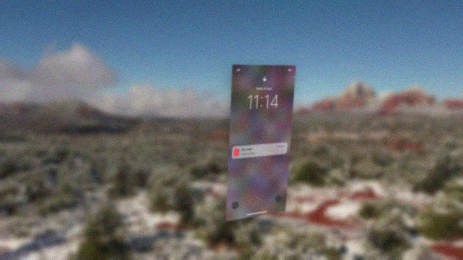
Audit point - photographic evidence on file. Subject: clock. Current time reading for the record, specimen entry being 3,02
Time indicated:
11,14
